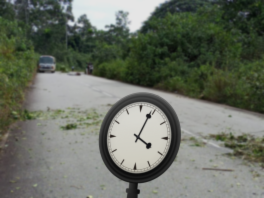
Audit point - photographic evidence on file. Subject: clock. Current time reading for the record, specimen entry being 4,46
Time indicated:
4,04
